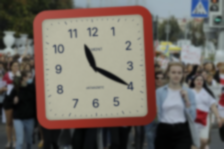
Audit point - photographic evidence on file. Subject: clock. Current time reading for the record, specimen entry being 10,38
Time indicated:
11,20
